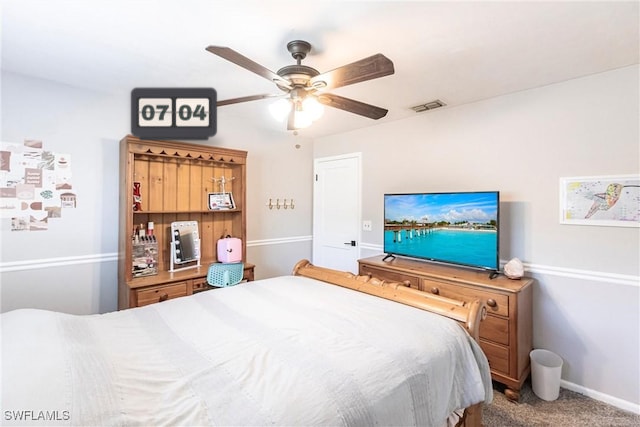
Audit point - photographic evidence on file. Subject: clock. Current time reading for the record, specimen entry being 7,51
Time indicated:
7,04
